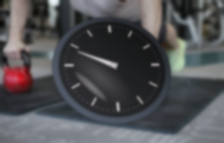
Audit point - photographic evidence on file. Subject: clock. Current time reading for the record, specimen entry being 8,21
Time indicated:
9,49
